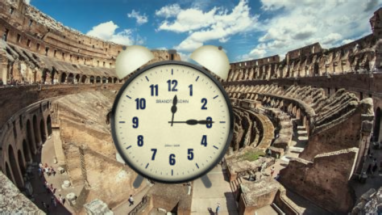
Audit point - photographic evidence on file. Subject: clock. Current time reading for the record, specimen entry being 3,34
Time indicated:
12,15
